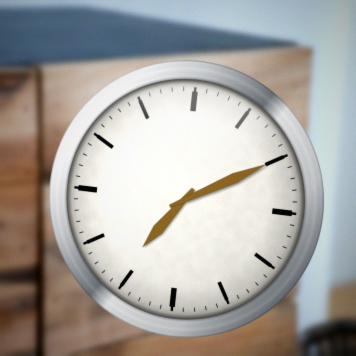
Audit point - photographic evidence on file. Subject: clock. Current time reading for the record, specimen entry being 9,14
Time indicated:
7,10
